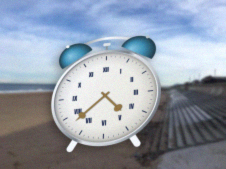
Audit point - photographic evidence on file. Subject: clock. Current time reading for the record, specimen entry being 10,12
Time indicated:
4,38
